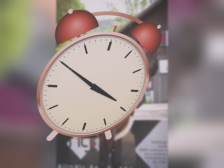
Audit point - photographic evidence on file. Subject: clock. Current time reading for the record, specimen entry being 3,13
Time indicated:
3,50
